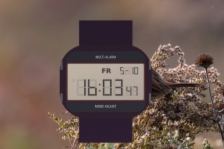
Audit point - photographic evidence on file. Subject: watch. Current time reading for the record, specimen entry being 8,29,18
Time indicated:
16,03,47
